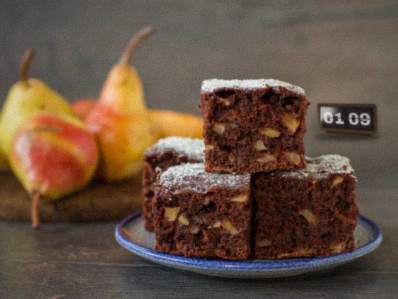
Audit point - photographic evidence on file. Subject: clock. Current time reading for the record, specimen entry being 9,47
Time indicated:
1,09
